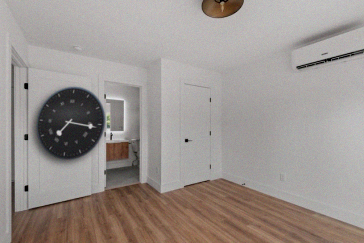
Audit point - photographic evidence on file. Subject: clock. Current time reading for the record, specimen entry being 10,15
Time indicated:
7,16
